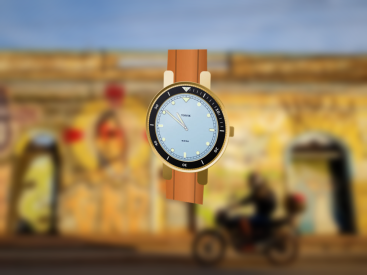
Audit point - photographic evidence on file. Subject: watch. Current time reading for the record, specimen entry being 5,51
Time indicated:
10,51
